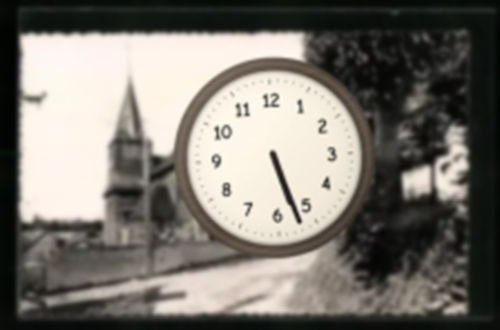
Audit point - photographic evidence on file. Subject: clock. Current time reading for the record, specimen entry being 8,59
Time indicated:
5,27
